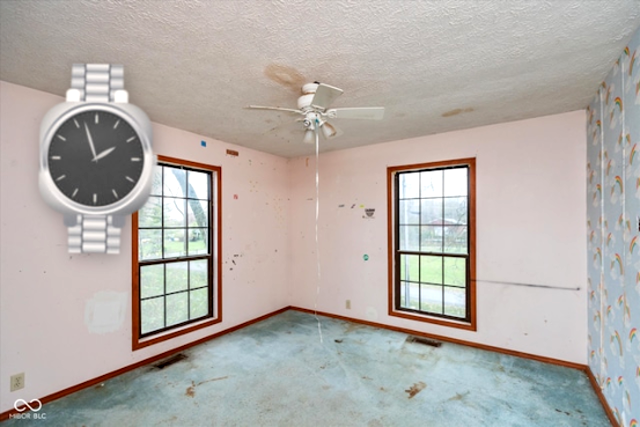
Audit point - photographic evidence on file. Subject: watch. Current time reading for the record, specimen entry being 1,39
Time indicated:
1,57
